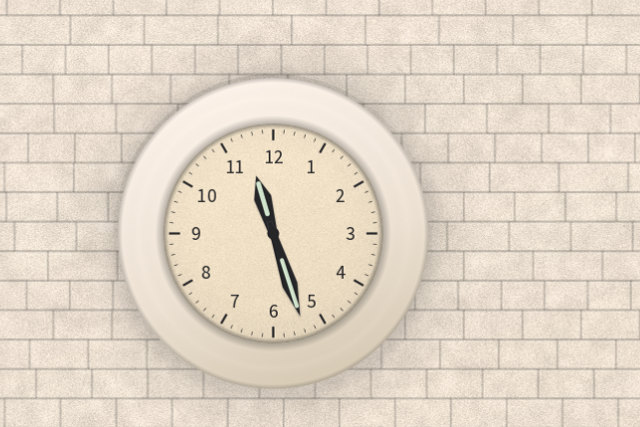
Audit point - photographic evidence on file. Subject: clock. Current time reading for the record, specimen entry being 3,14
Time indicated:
11,27
